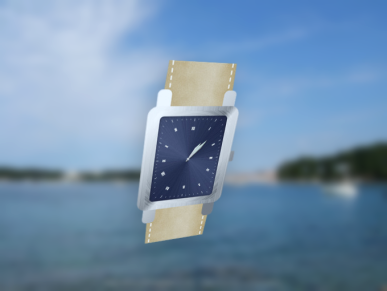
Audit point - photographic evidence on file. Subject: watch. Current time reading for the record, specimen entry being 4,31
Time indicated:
1,07
